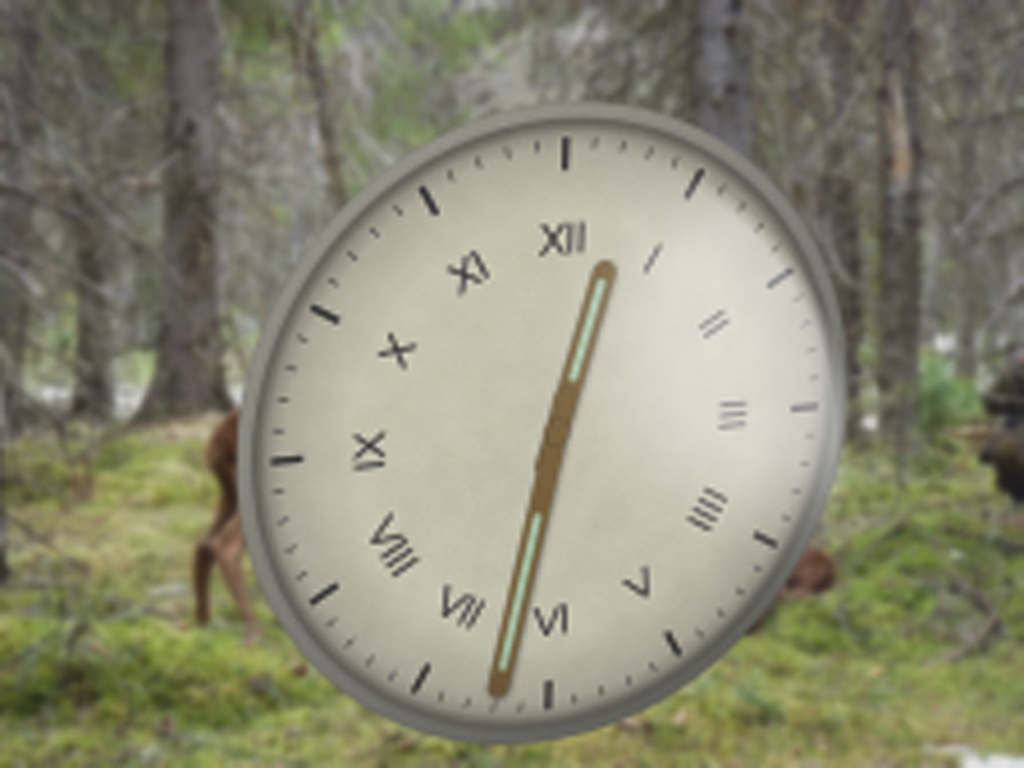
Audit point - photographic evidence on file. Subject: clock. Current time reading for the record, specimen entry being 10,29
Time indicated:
12,32
